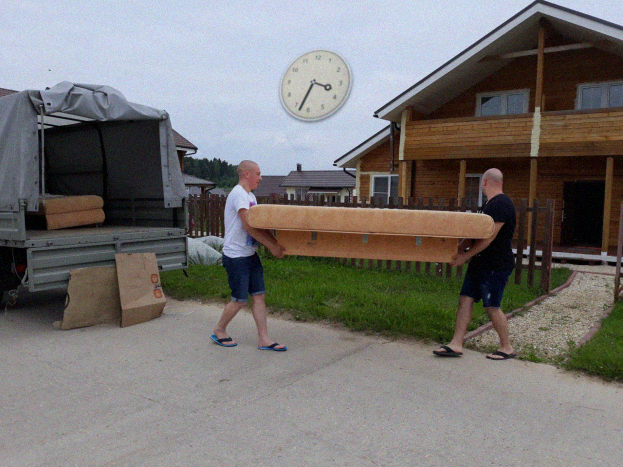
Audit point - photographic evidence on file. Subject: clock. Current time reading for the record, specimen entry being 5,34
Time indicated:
3,33
